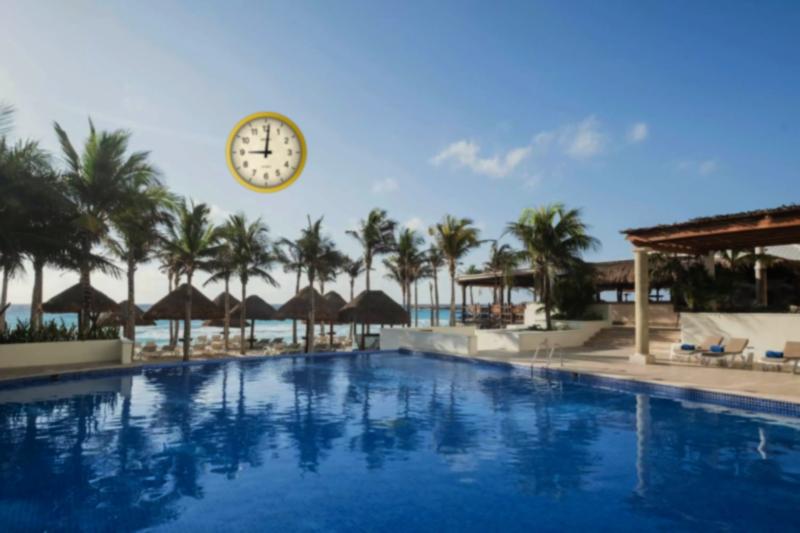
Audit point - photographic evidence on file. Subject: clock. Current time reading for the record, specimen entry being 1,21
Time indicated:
9,01
